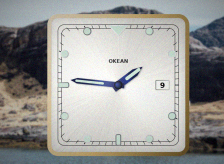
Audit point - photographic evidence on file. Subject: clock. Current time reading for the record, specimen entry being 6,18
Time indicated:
1,46
